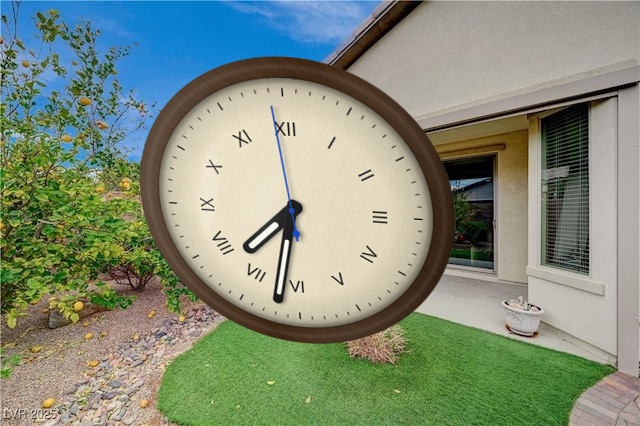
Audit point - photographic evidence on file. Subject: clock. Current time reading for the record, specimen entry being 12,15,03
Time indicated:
7,31,59
